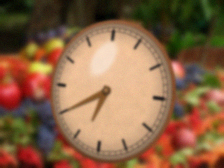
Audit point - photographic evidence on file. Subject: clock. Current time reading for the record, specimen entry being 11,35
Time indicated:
6,40
